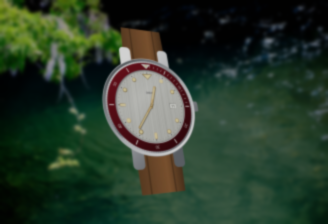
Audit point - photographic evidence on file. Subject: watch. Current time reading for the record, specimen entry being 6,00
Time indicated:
12,36
